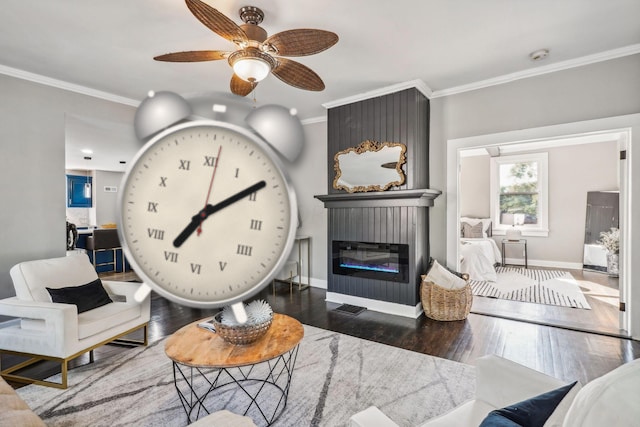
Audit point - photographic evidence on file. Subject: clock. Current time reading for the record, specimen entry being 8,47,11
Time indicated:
7,09,01
